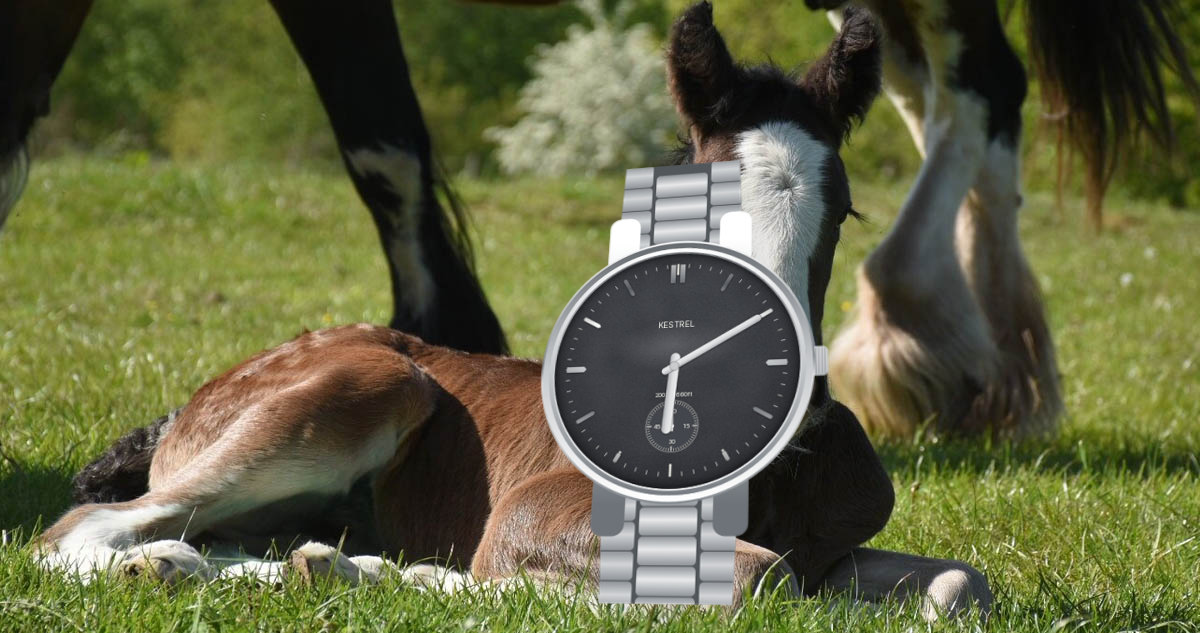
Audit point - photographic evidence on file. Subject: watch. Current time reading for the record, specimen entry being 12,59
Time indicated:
6,10
